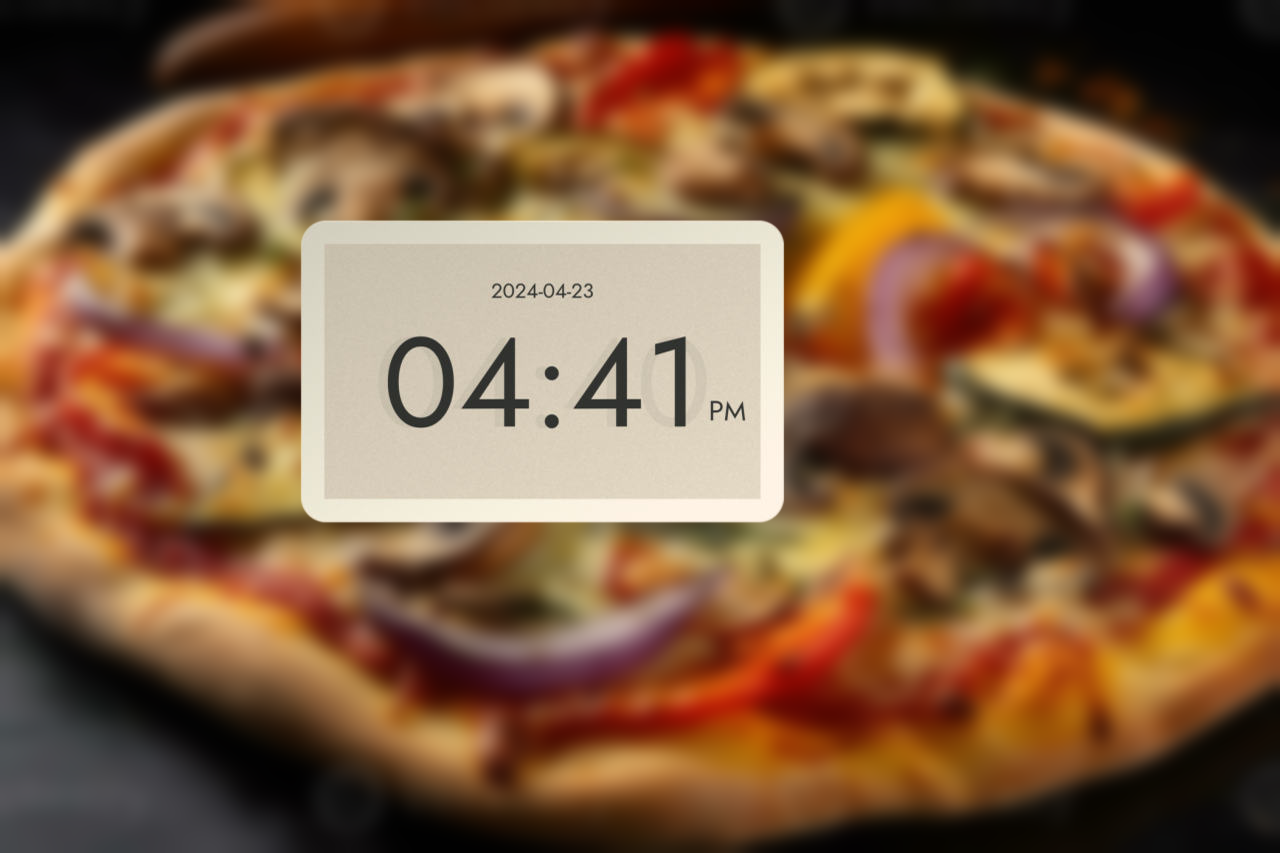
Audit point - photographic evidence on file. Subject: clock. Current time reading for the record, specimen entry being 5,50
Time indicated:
4,41
